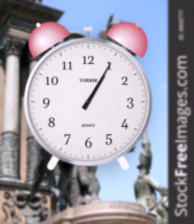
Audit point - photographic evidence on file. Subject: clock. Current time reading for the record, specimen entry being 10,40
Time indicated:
1,05
